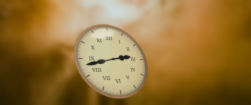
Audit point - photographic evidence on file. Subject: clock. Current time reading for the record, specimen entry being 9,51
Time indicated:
2,43
